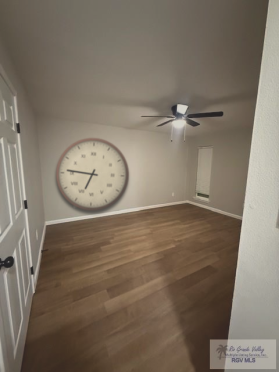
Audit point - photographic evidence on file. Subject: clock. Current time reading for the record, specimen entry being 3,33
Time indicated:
6,46
